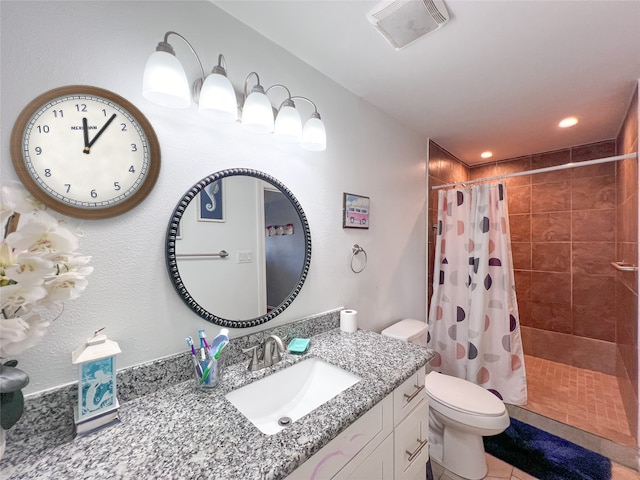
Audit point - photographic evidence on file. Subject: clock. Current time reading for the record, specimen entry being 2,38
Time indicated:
12,07
